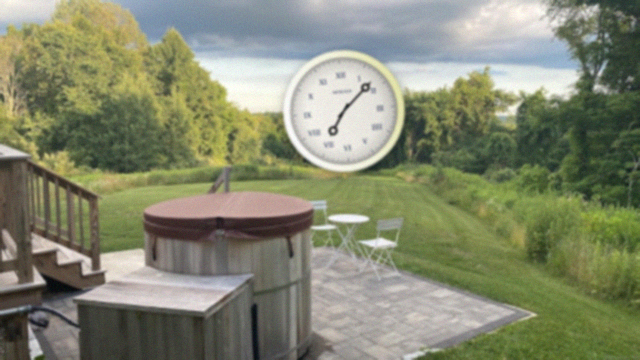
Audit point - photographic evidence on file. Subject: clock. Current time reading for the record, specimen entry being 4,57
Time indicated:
7,08
